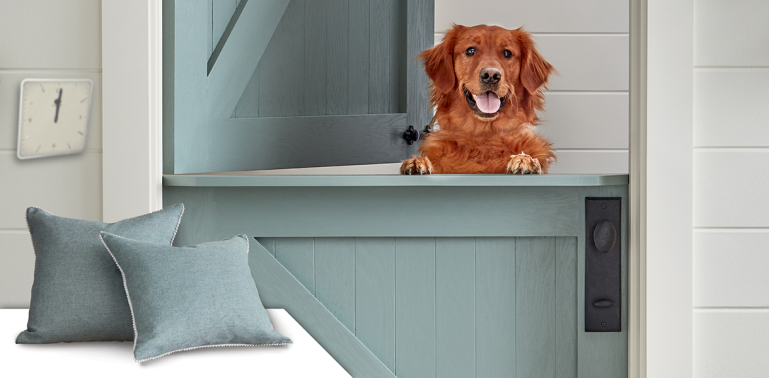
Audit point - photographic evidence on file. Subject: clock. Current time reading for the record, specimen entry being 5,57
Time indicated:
12,01
